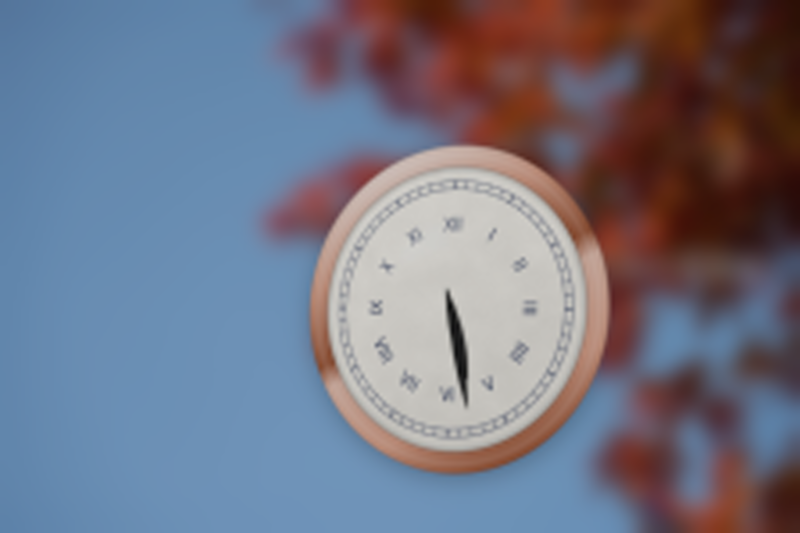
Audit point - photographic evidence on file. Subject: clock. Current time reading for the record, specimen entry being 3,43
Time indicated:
5,28
